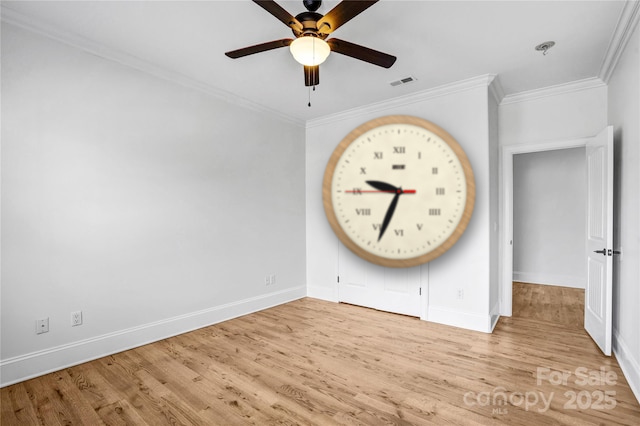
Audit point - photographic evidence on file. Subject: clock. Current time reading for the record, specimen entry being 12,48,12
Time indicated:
9,33,45
